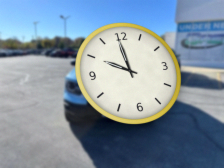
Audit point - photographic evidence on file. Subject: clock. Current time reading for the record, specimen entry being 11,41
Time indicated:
9,59
